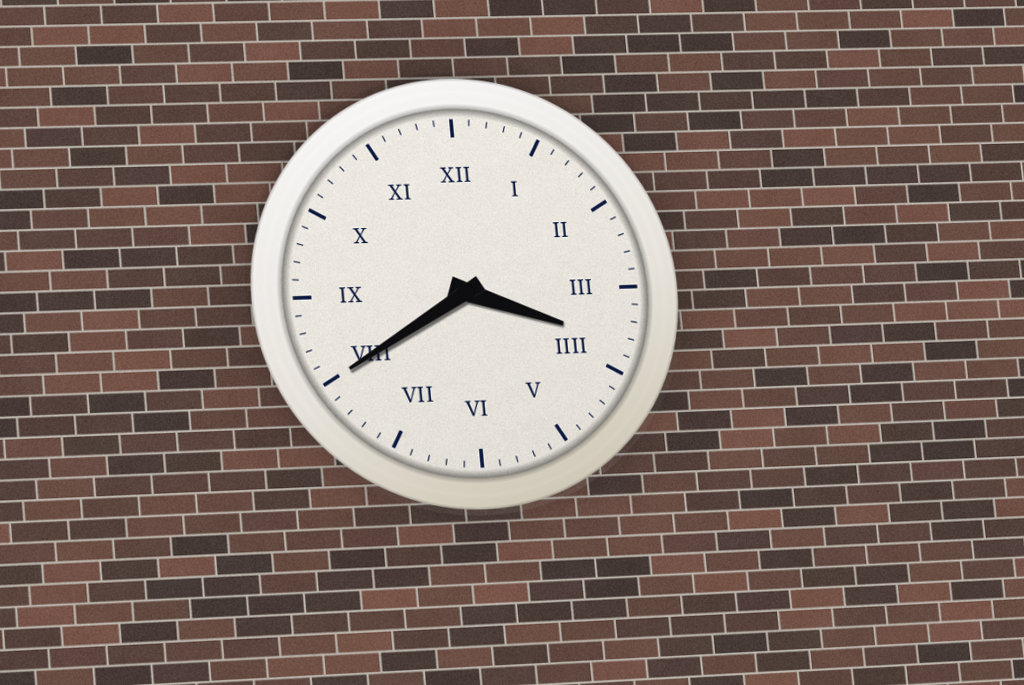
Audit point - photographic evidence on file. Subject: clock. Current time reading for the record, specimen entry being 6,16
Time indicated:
3,40
